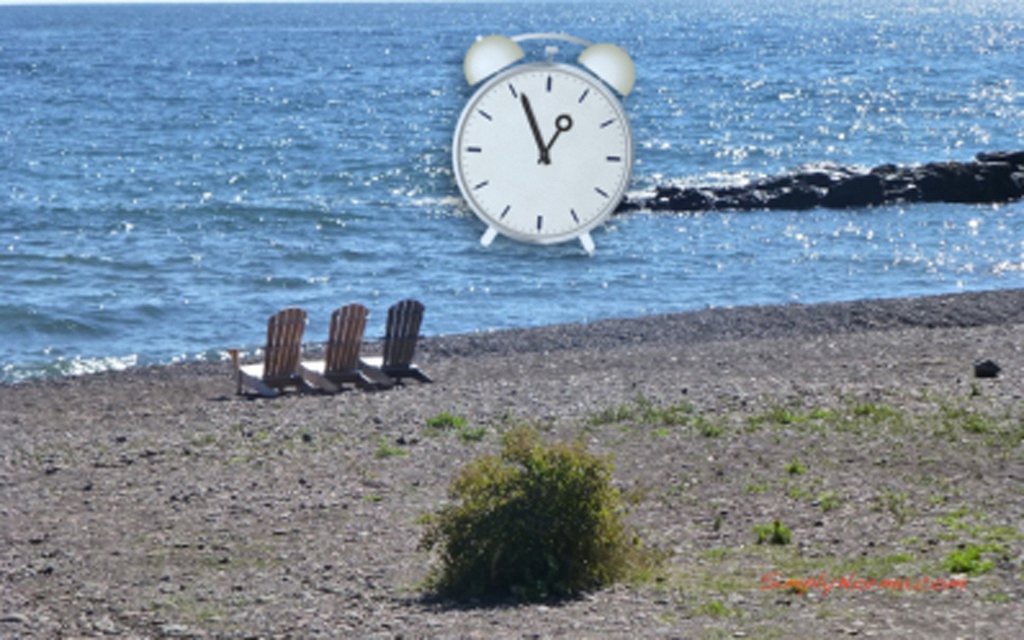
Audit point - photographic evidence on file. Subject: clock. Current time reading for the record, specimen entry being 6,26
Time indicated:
12,56
